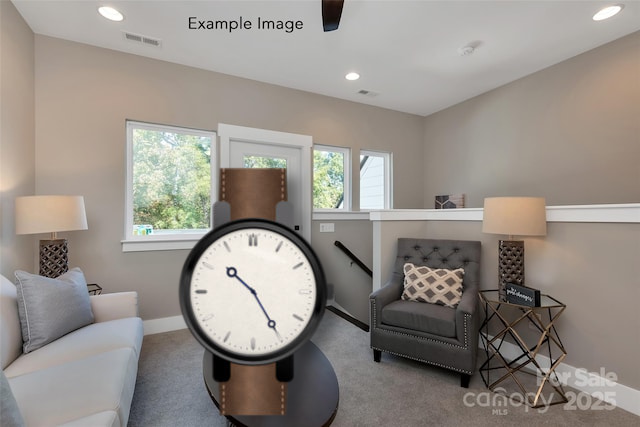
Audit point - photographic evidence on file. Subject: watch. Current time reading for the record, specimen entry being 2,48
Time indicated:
10,25
